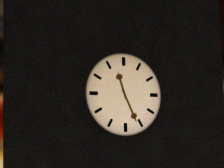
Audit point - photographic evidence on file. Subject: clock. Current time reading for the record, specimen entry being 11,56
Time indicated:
11,26
